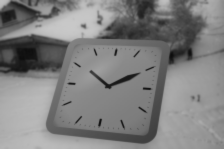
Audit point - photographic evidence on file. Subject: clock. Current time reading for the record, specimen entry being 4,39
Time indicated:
10,10
